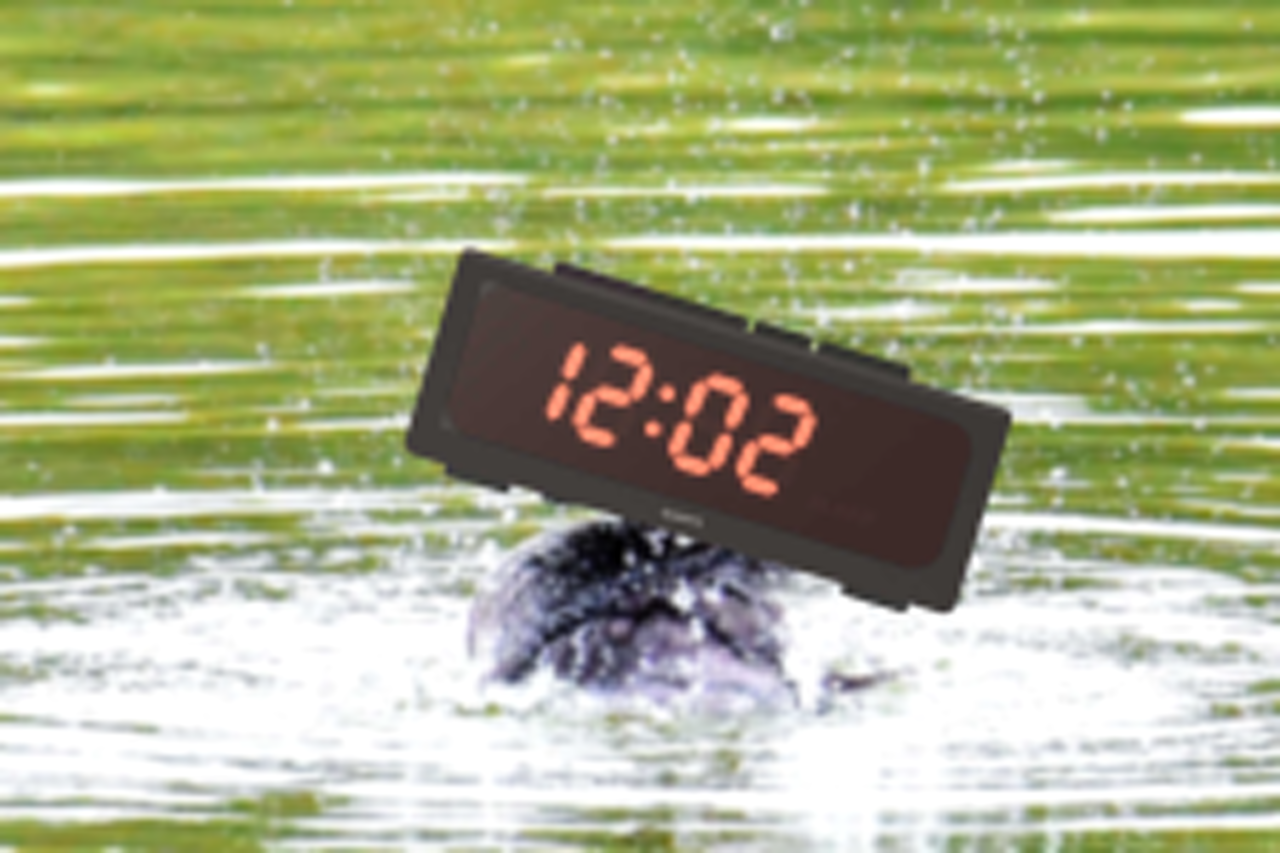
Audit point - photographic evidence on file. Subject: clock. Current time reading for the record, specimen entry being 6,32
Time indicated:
12,02
